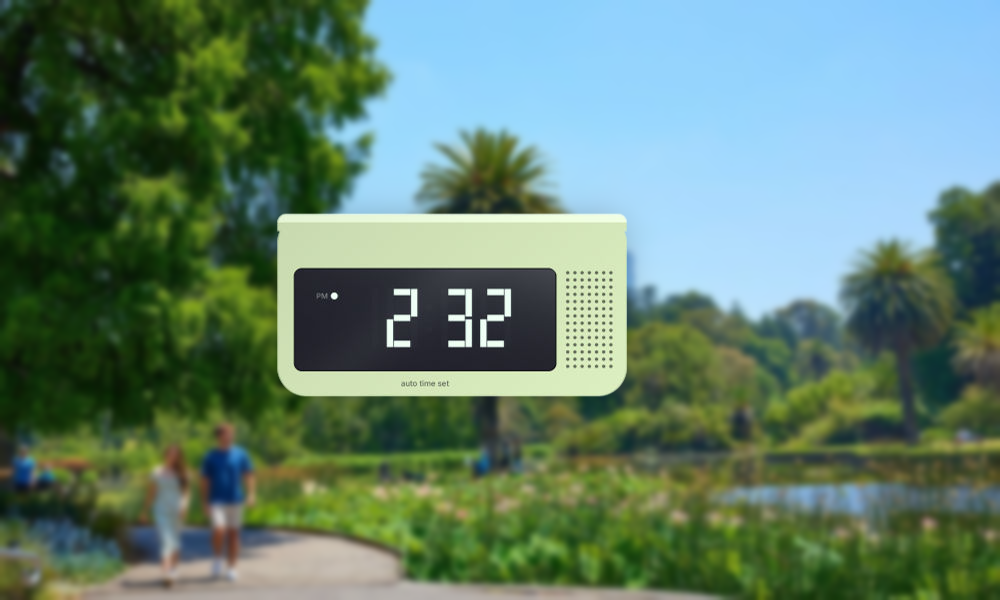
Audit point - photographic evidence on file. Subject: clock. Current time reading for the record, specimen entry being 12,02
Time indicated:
2,32
